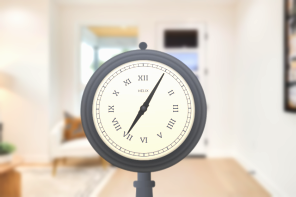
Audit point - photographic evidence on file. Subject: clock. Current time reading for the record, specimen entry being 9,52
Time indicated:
7,05
